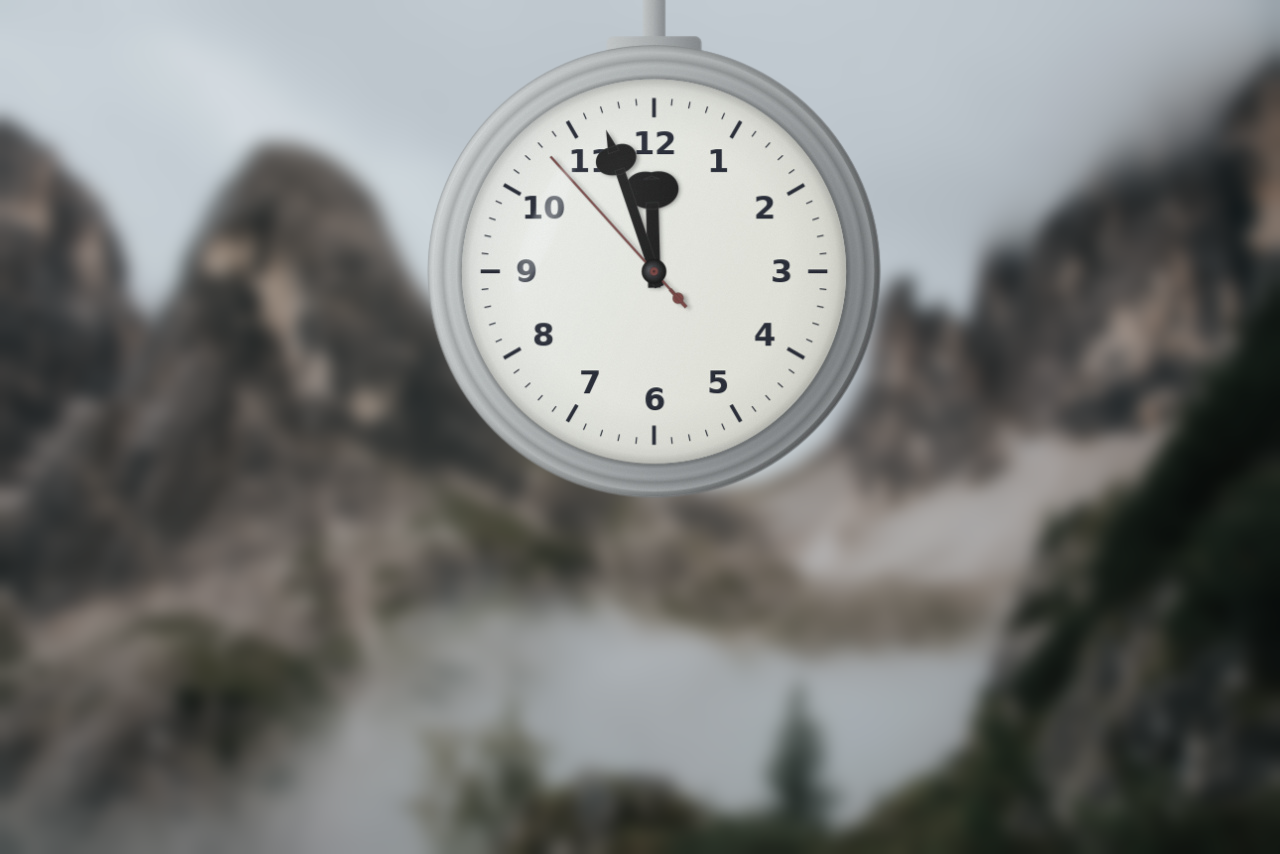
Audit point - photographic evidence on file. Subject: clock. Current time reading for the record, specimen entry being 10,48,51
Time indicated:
11,56,53
